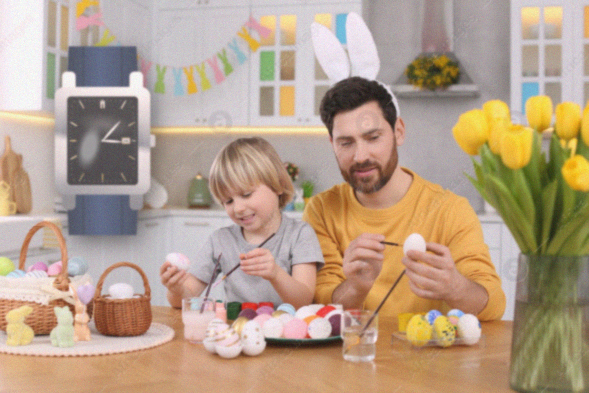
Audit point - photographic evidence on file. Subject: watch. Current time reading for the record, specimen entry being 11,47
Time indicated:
3,07
